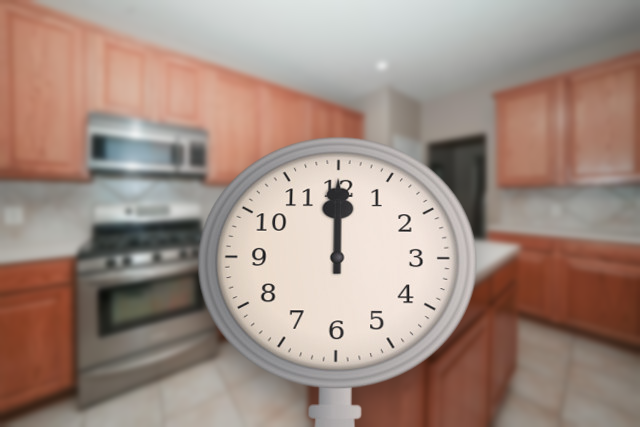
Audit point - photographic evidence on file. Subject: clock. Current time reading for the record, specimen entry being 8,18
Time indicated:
12,00
